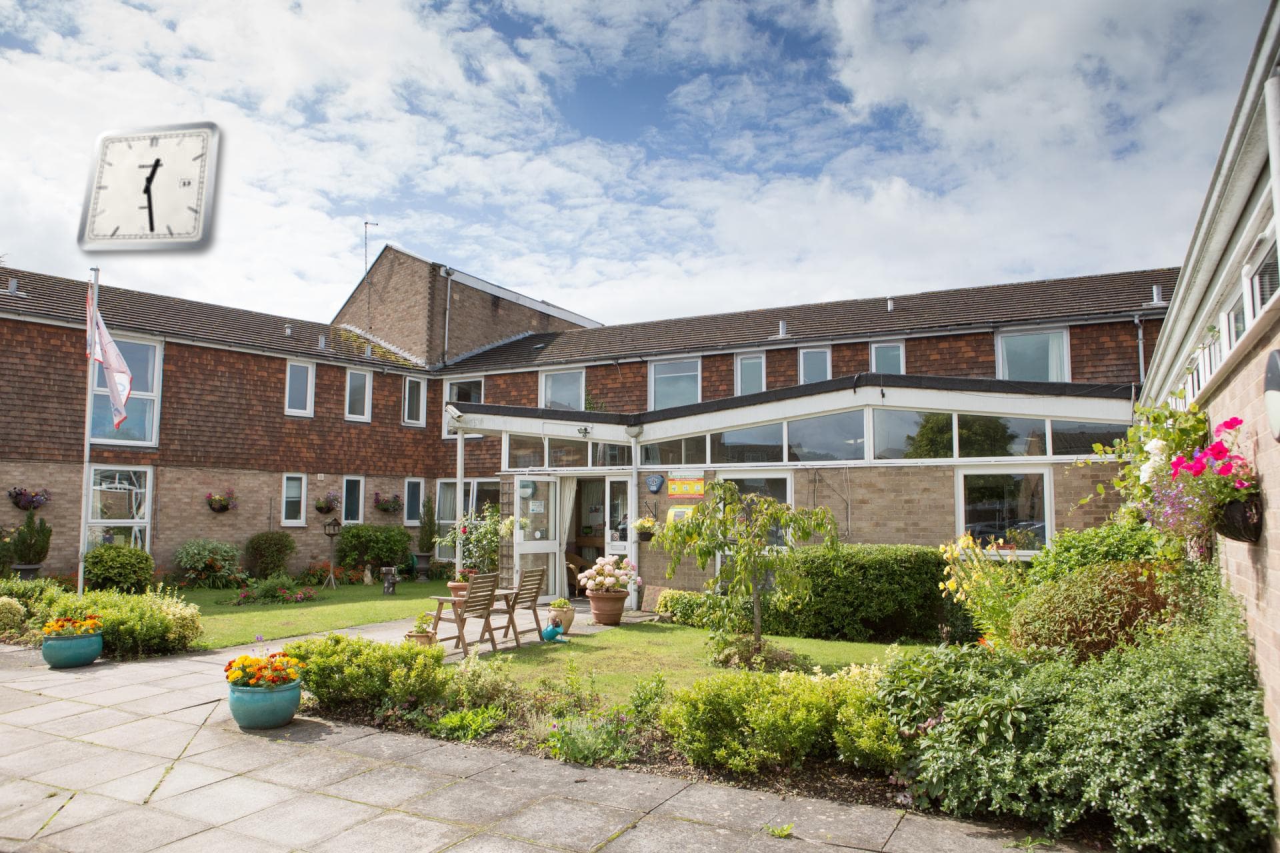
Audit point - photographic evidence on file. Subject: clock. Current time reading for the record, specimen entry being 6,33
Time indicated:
12,28
